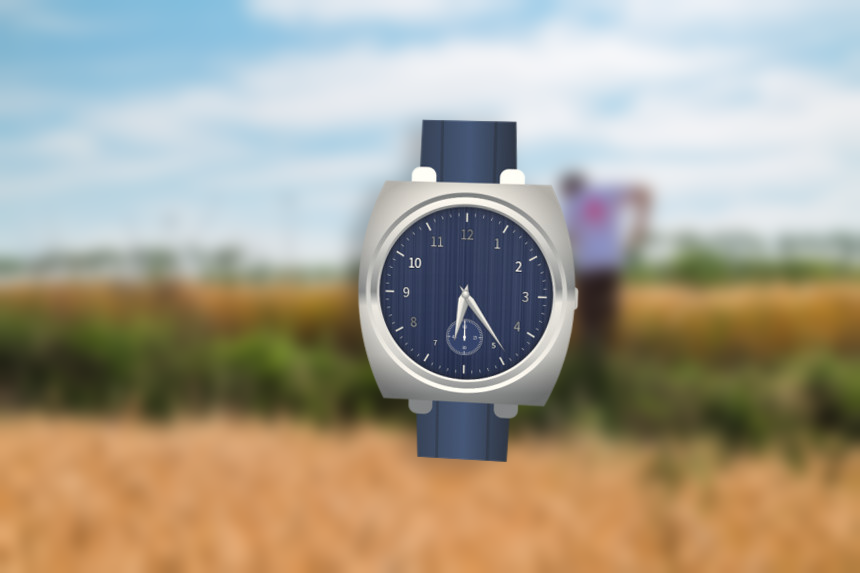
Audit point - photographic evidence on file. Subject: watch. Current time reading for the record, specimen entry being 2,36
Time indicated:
6,24
